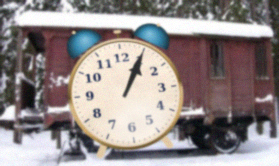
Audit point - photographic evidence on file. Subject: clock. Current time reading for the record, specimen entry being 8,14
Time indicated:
1,05
